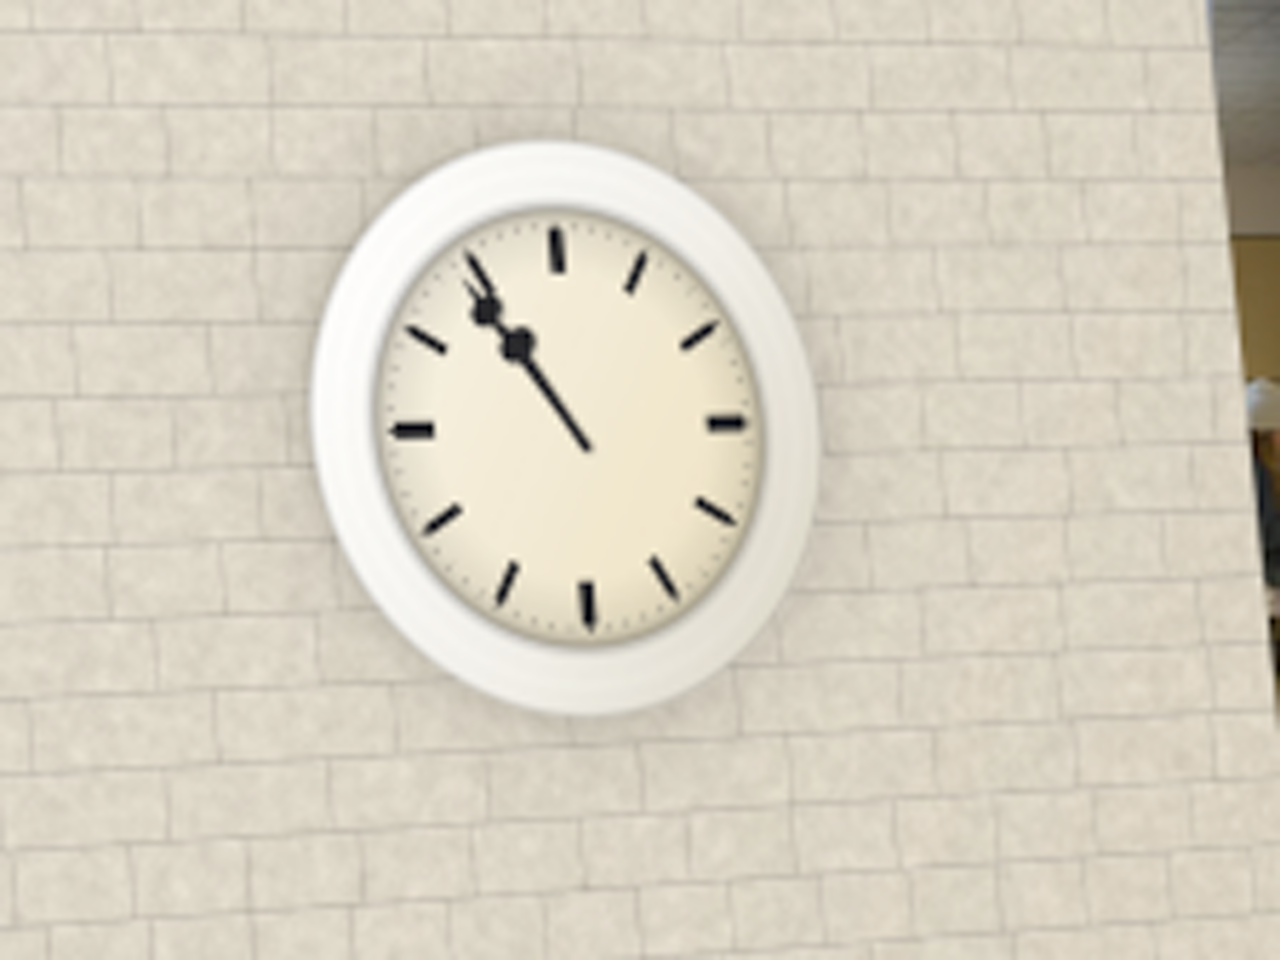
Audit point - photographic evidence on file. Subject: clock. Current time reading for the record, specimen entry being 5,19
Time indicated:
10,54
